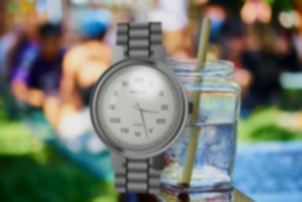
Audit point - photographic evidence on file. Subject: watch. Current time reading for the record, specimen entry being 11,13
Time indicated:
3,27
